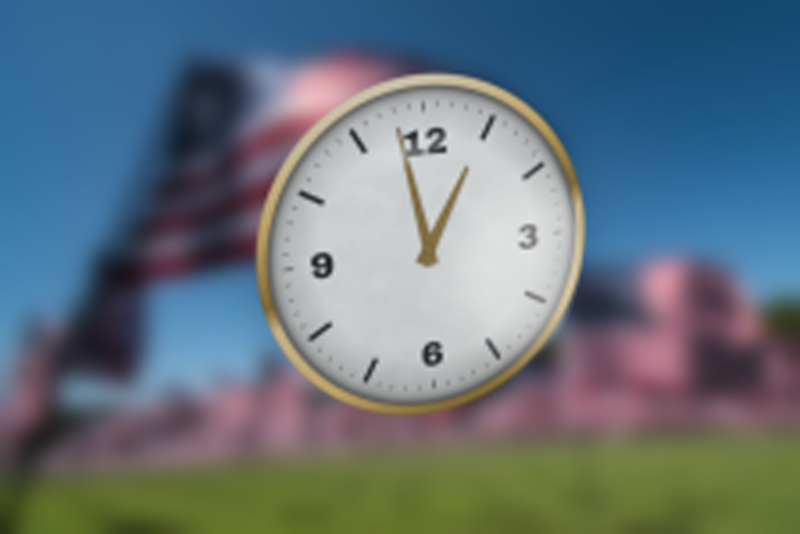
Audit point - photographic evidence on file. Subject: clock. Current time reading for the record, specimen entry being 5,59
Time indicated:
12,58
